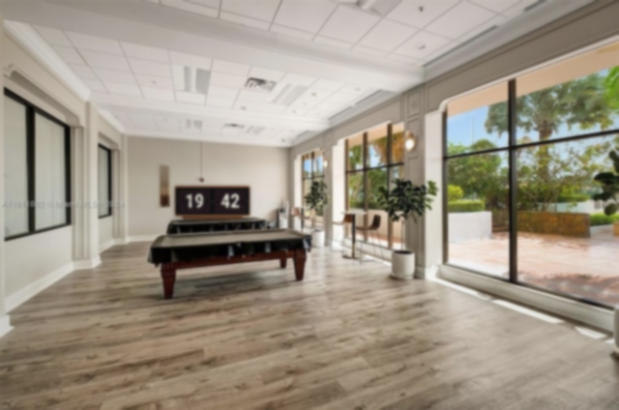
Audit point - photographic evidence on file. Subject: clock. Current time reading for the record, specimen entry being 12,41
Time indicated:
19,42
